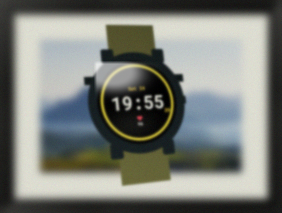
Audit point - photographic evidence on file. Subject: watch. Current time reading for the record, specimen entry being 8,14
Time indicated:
19,55
